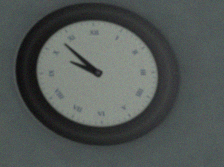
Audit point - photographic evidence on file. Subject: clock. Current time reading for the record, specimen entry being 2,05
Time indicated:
9,53
